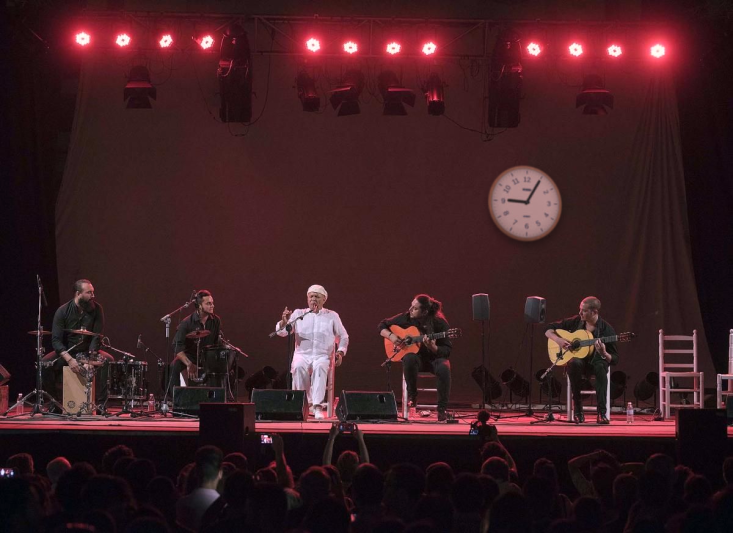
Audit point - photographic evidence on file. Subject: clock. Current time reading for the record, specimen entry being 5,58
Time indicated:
9,05
